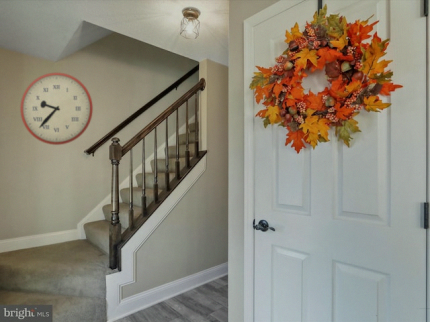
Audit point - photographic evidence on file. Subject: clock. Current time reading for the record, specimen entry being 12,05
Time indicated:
9,37
